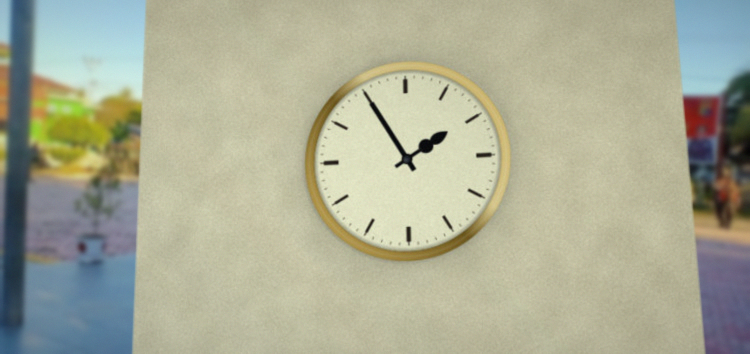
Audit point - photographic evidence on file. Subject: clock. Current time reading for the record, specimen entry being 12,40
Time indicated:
1,55
